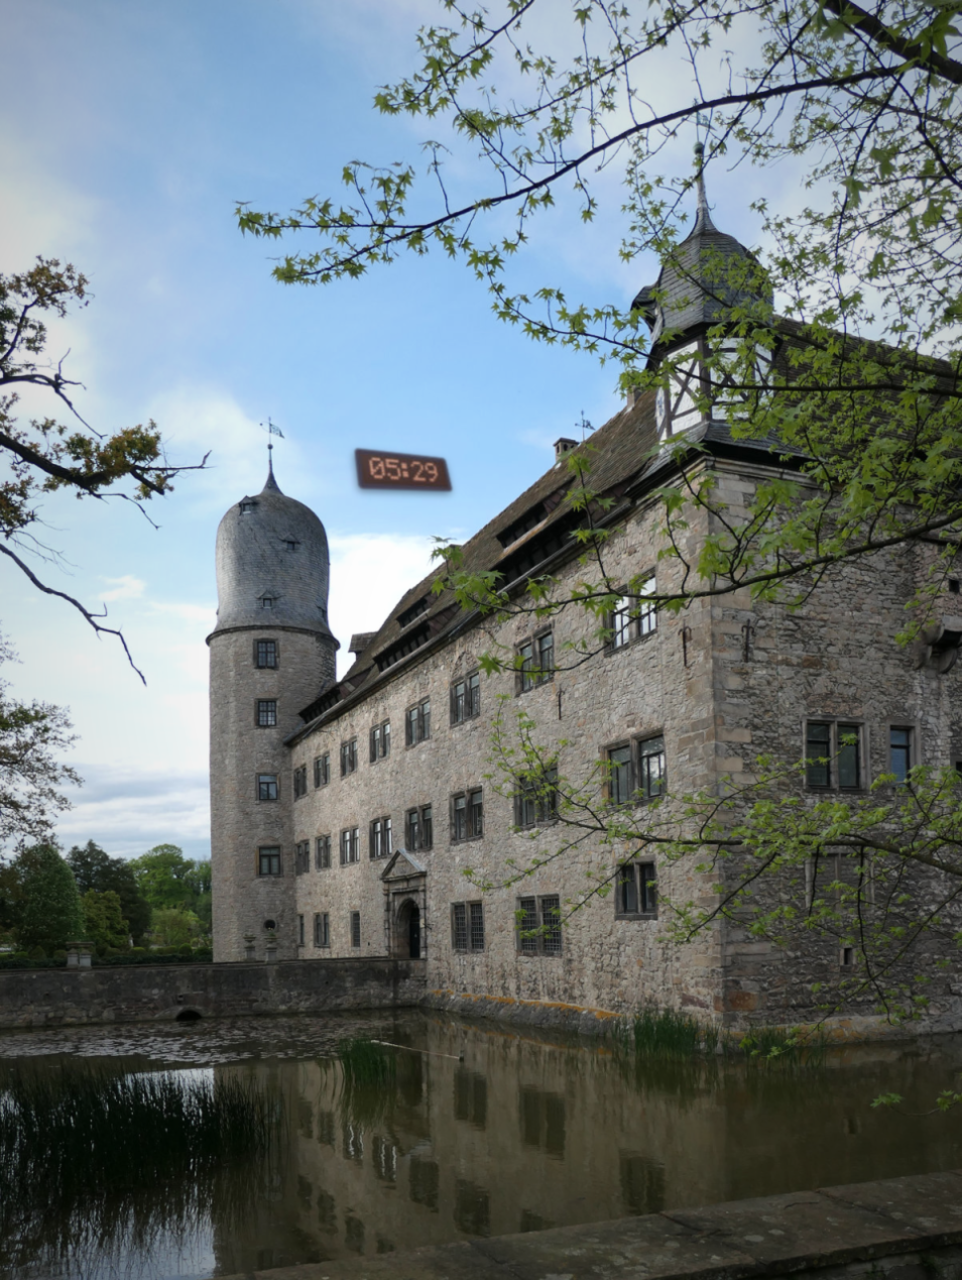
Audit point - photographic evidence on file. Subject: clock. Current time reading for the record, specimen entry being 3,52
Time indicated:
5,29
